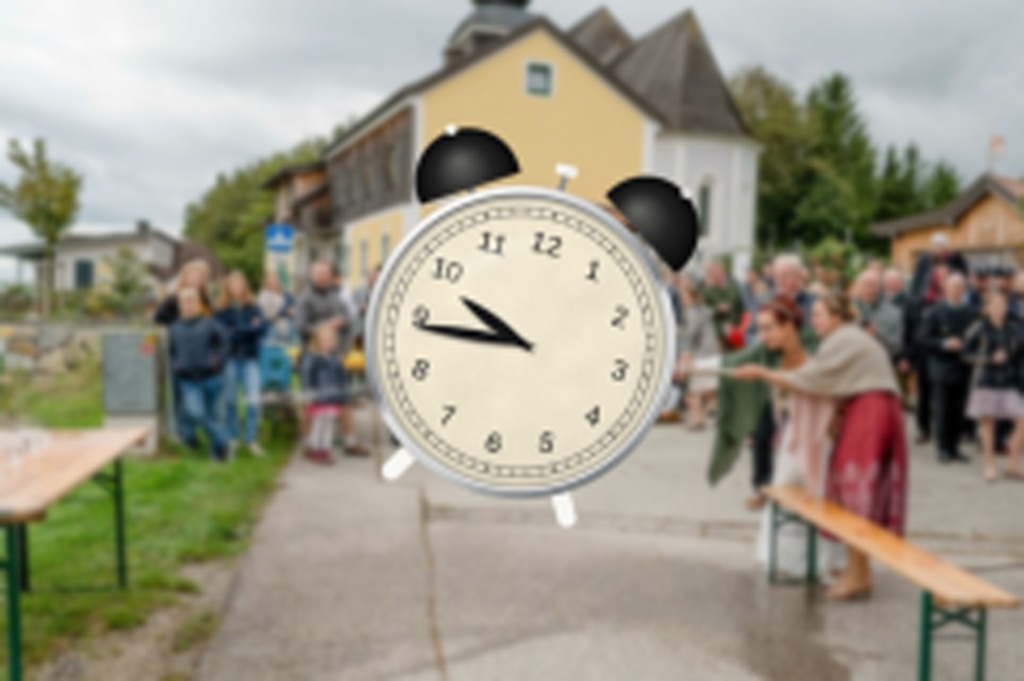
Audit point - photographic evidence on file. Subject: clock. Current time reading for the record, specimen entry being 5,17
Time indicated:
9,44
